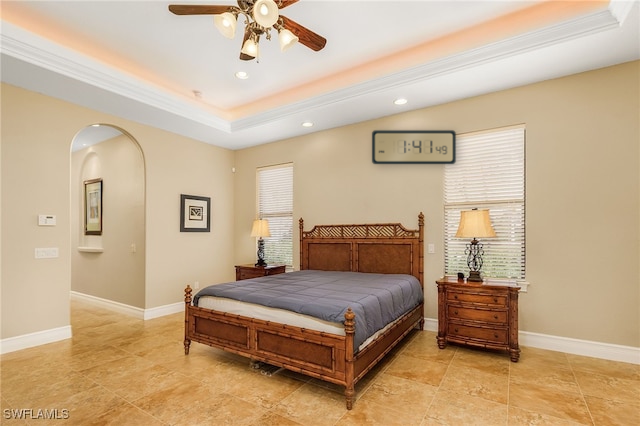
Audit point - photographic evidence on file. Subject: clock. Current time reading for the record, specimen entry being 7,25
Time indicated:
1,41
